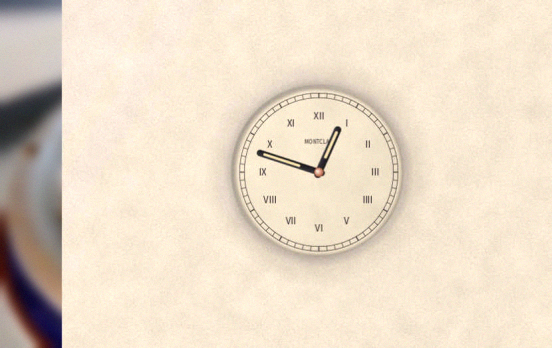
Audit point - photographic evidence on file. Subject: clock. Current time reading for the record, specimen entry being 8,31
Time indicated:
12,48
